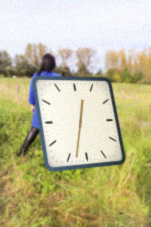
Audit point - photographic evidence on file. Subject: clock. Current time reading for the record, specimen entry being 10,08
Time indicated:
12,33
